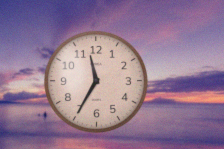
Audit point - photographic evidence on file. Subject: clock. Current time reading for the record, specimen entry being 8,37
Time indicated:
11,35
